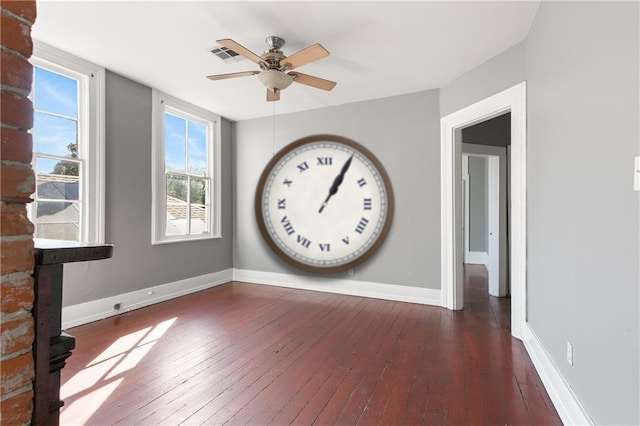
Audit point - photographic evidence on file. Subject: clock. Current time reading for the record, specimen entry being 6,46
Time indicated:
1,05
